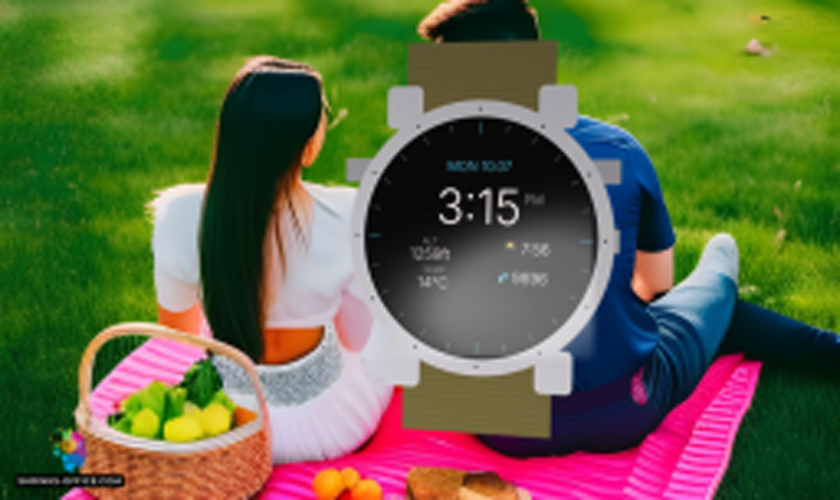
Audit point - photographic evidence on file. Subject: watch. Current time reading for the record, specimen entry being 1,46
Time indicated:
3,15
